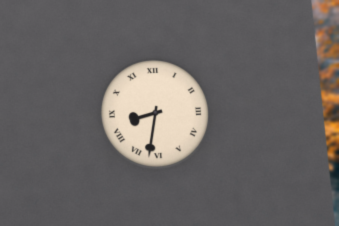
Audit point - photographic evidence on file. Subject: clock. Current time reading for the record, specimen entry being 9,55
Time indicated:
8,32
